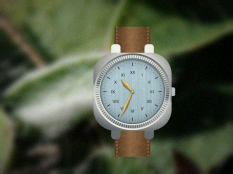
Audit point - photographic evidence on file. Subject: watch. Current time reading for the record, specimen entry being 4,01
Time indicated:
10,34
